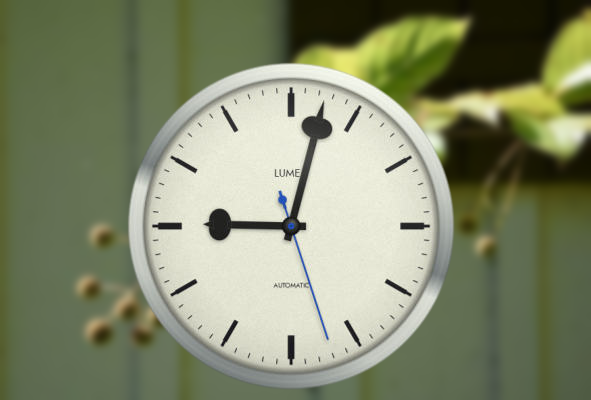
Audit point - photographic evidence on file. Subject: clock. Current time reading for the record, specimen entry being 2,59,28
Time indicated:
9,02,27
